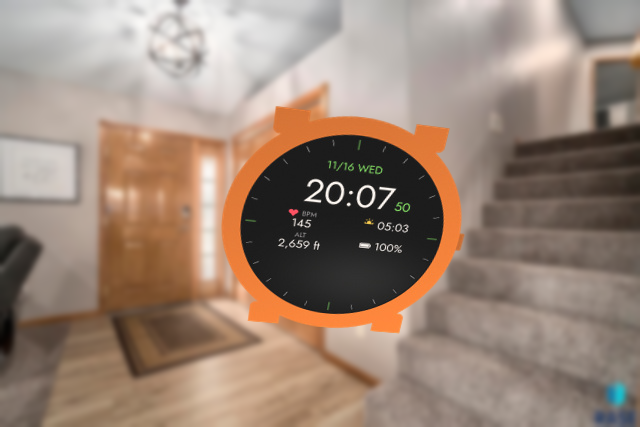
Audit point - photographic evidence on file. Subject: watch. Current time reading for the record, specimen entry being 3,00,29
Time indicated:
20,07,50
